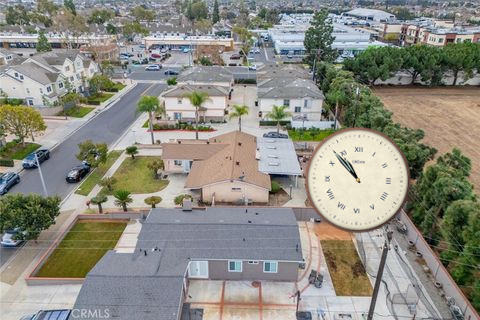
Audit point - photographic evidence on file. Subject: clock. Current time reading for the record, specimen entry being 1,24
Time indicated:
10,53
